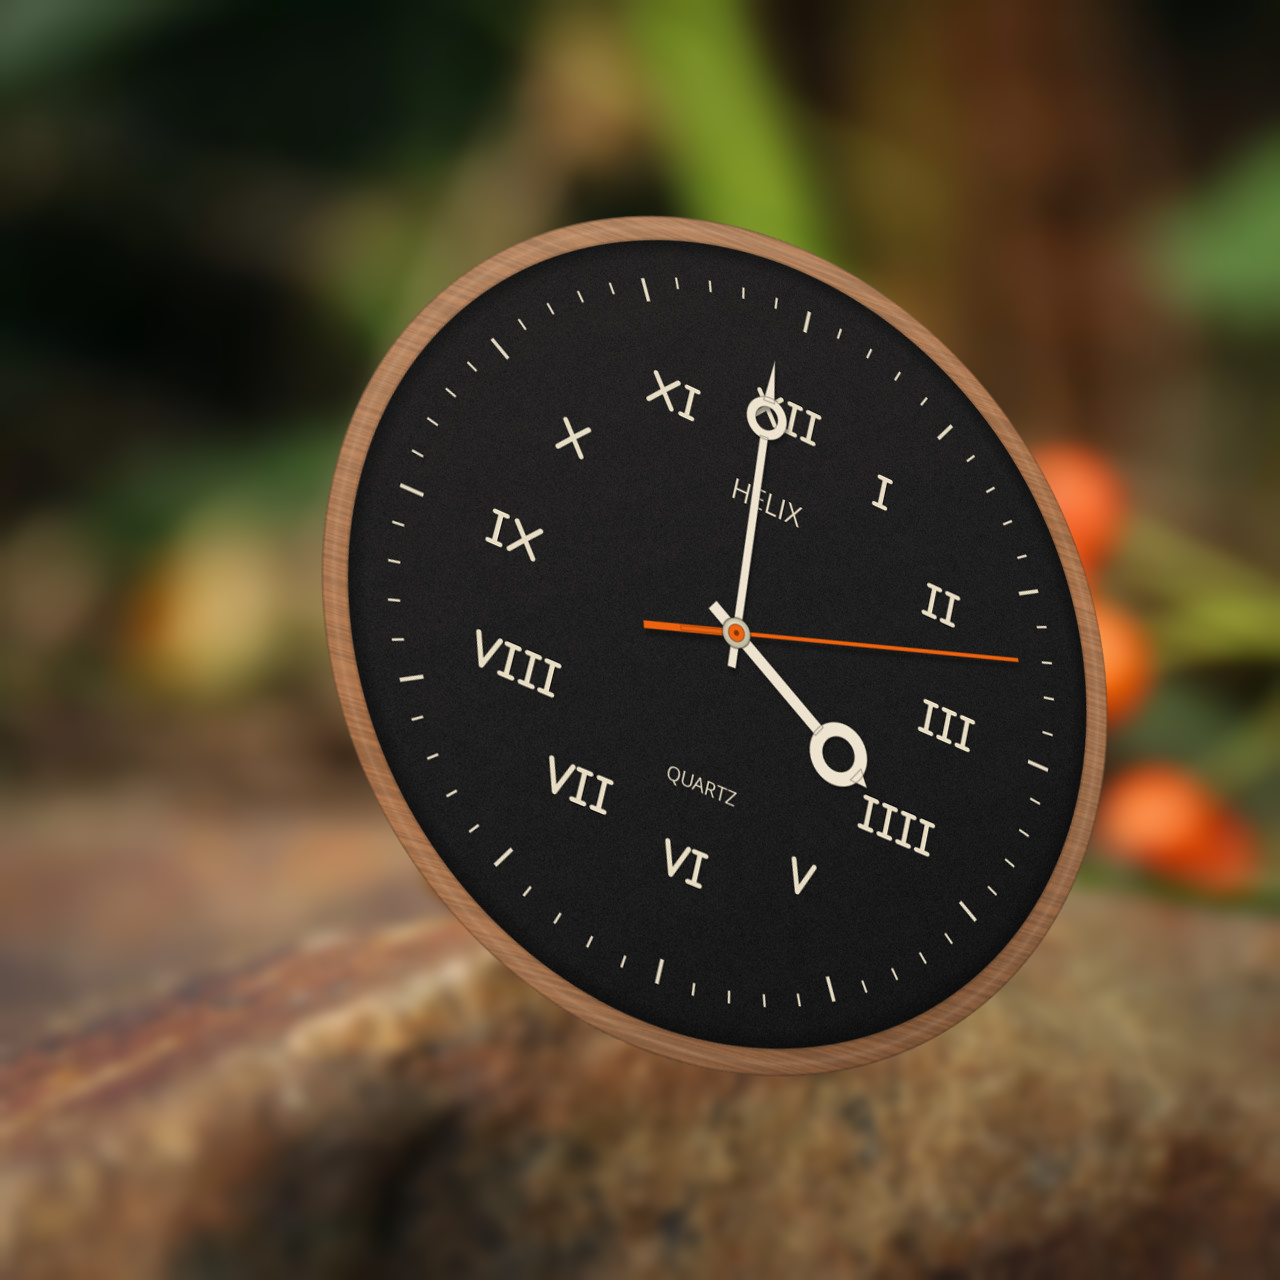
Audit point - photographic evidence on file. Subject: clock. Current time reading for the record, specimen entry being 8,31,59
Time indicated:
3,59,12
